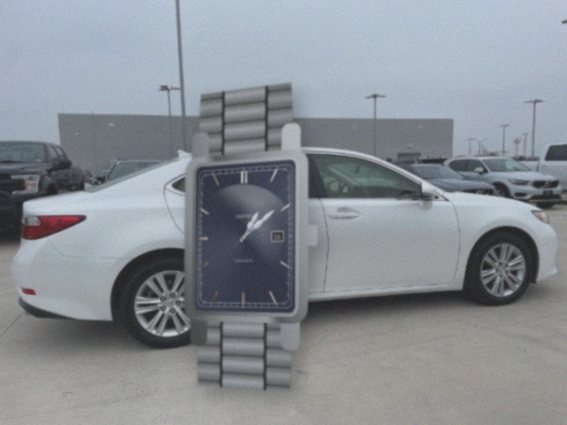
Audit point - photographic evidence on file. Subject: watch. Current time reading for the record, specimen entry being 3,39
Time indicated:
1,09
